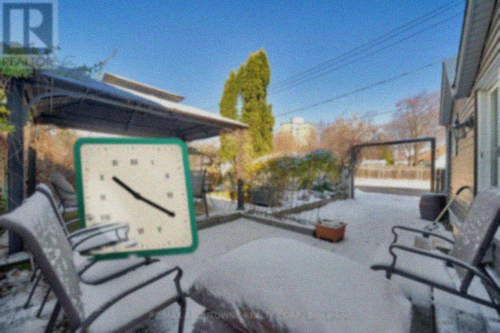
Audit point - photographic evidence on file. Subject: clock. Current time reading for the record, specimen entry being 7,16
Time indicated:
10,20
